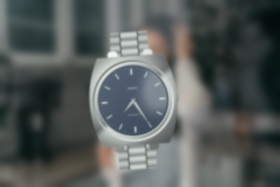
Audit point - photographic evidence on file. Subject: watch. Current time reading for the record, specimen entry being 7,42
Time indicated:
7,25
